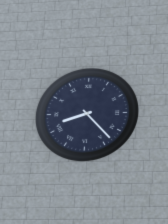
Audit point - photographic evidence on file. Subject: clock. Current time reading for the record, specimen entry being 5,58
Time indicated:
8,23
